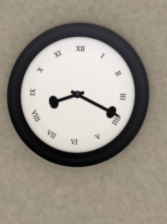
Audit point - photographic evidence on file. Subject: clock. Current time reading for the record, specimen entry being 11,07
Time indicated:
8,19
